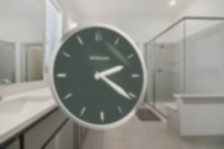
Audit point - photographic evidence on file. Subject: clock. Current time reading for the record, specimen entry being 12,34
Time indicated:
2,21
